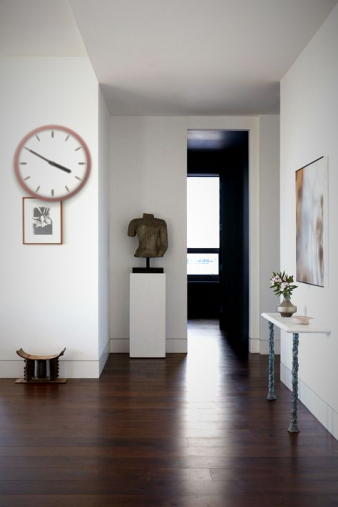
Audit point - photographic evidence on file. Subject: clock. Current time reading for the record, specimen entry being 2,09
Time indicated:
3,50
